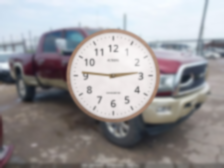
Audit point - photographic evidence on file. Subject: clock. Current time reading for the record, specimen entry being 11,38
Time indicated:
2,46
